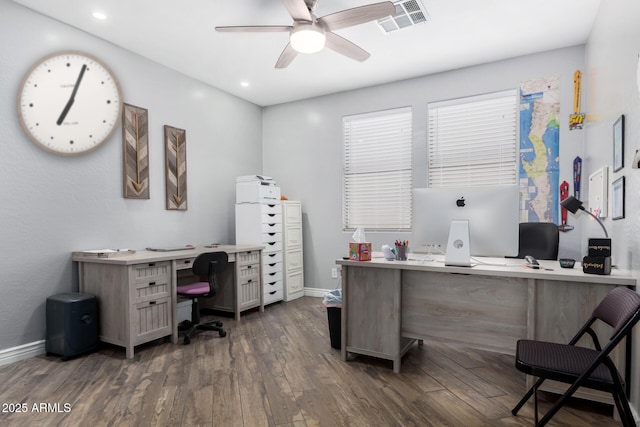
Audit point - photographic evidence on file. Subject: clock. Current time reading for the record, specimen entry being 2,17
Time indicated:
7,04
